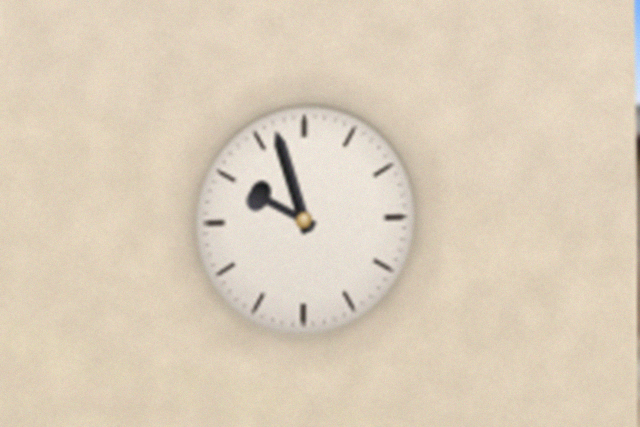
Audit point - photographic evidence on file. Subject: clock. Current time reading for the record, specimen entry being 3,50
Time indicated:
9,57
